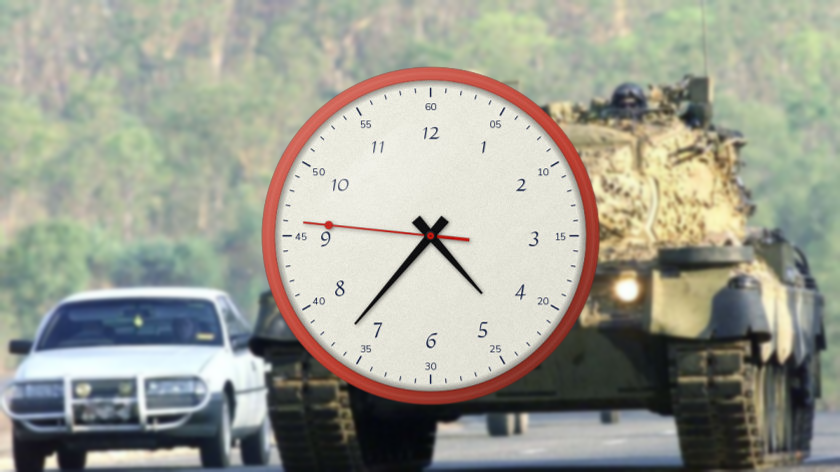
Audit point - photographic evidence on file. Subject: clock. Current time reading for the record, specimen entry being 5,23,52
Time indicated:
4,36,46
